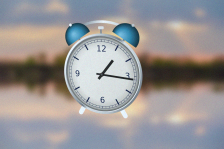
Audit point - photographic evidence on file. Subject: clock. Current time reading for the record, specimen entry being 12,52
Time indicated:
1,16
